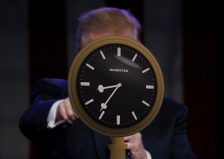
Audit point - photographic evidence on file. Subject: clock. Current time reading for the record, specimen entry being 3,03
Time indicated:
8,36
